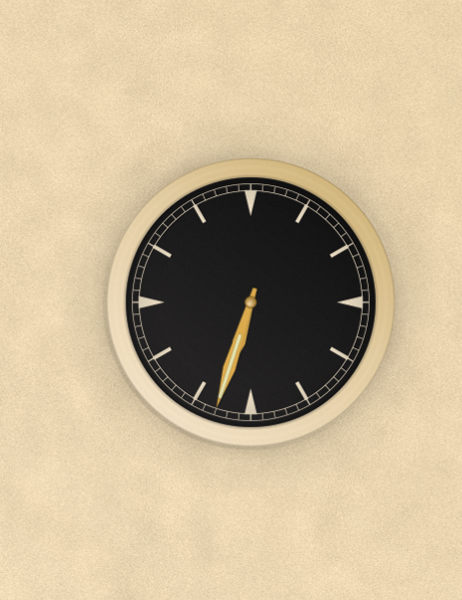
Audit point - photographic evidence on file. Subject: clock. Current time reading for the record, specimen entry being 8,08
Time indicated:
6,33
